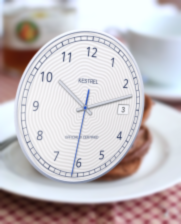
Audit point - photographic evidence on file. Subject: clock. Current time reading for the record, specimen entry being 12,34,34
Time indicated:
10,12,31
